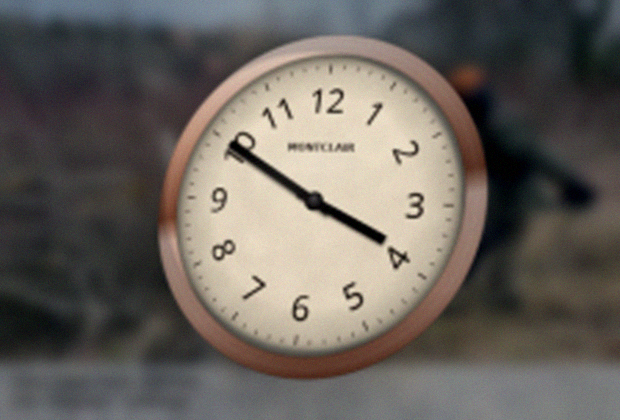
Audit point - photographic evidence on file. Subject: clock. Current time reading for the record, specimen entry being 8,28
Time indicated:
3,50
